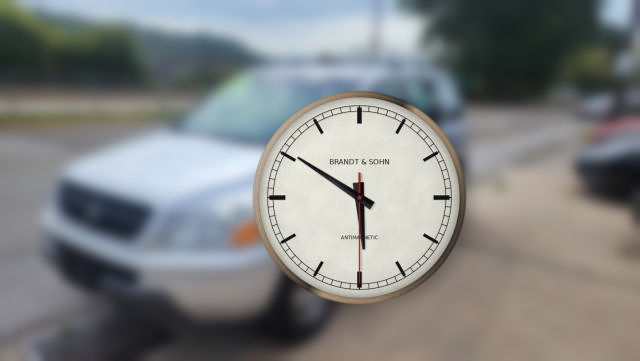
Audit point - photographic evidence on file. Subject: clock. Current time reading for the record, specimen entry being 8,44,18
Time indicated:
5,50,30
